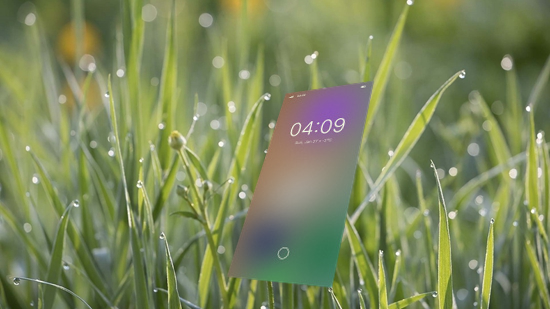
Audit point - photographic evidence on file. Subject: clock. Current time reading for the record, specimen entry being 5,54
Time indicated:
4,09
